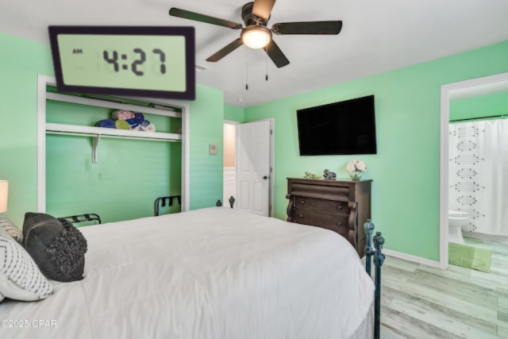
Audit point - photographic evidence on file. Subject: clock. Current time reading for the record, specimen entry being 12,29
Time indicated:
4,27
